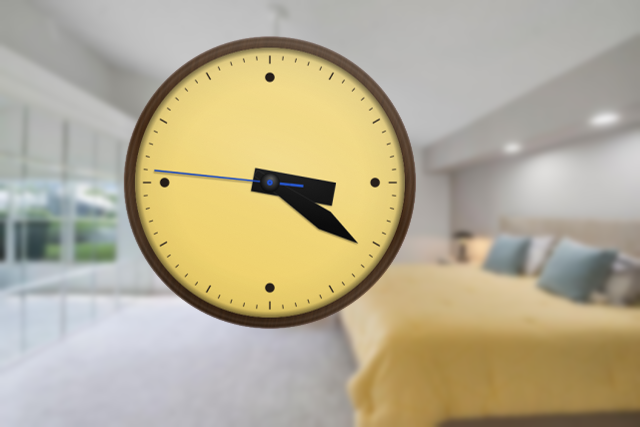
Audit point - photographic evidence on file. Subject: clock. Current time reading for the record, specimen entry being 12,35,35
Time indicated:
3,20,46
